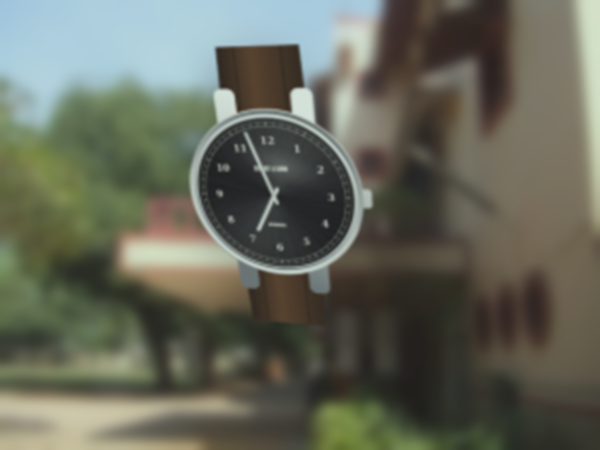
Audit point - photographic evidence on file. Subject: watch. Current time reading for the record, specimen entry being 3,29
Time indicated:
6,57
